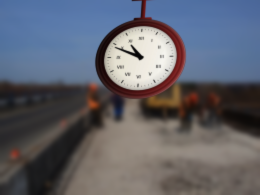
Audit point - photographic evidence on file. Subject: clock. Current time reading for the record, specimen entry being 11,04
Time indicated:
10,49
